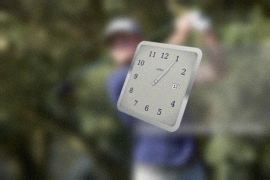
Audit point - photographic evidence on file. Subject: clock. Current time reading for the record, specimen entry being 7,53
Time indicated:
1,05
